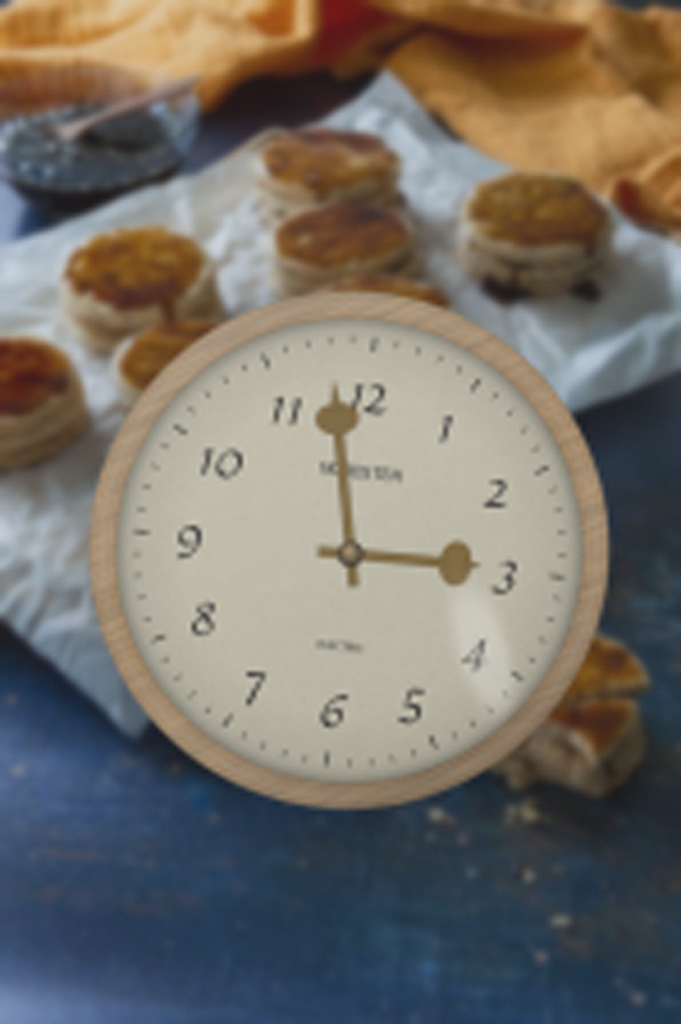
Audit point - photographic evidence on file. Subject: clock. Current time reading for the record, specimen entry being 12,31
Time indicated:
2,58
